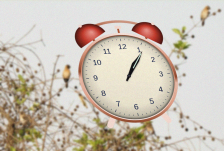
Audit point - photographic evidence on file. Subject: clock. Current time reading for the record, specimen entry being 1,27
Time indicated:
1,06
